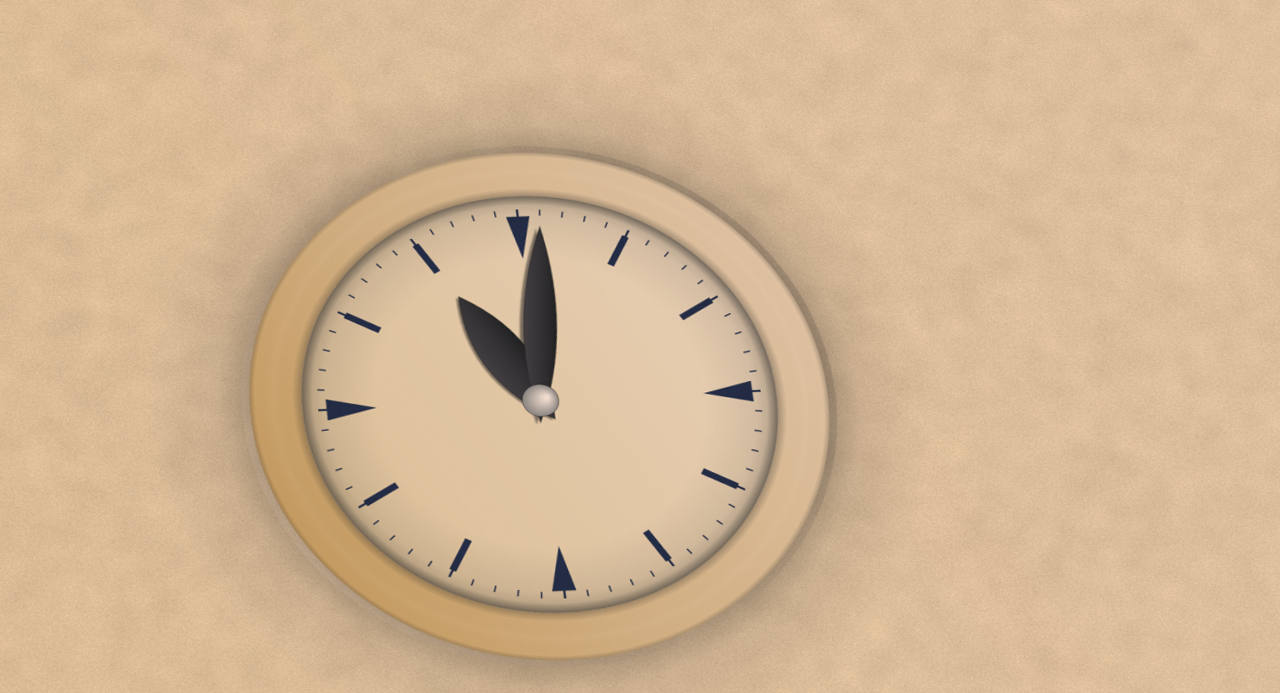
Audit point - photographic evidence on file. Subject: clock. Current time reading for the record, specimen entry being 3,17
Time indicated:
11,01
